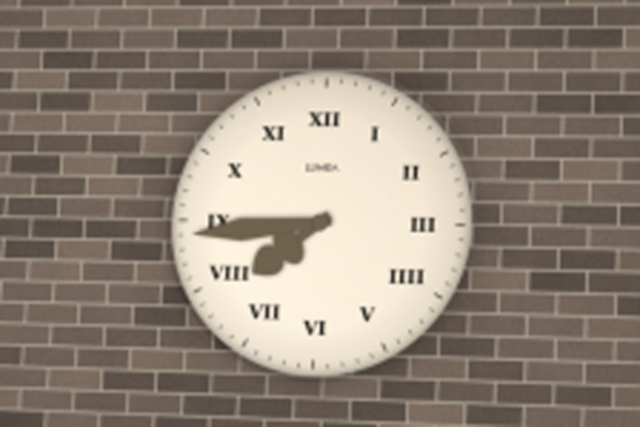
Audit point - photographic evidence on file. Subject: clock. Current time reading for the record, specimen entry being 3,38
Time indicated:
7,44
